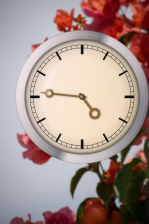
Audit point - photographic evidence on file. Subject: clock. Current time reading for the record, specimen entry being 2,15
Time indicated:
4,46
